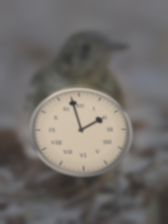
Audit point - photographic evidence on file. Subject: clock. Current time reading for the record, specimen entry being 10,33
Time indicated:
1,58
